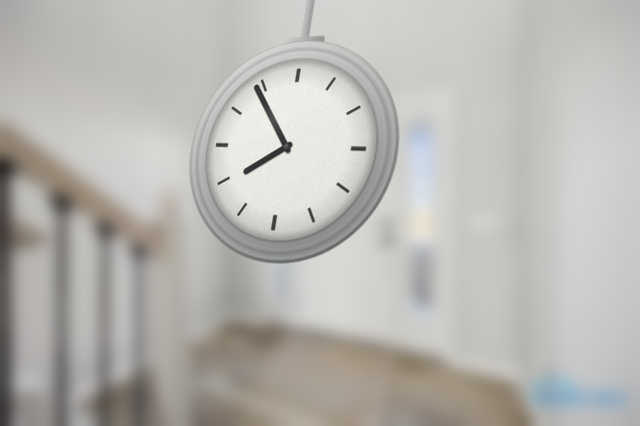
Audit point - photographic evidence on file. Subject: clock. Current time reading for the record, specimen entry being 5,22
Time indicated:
7,54
